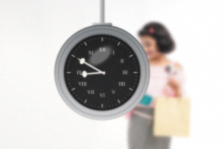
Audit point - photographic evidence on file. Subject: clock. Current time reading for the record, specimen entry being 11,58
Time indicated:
8,50
